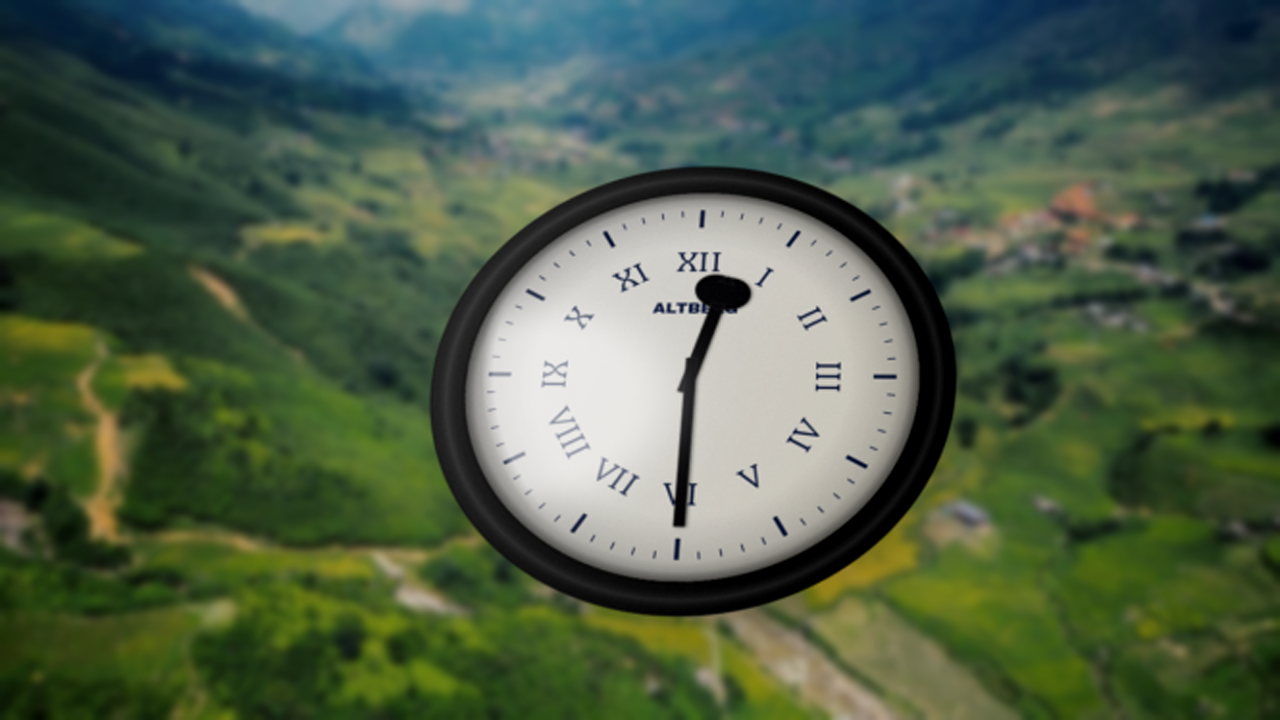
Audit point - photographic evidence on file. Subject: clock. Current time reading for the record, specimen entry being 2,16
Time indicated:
12,30
